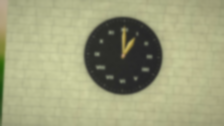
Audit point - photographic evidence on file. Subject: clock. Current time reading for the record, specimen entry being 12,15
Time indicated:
1,00
